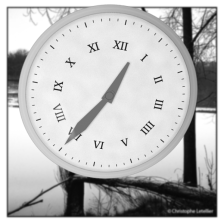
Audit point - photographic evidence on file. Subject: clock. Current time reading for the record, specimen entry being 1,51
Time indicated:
12,35
